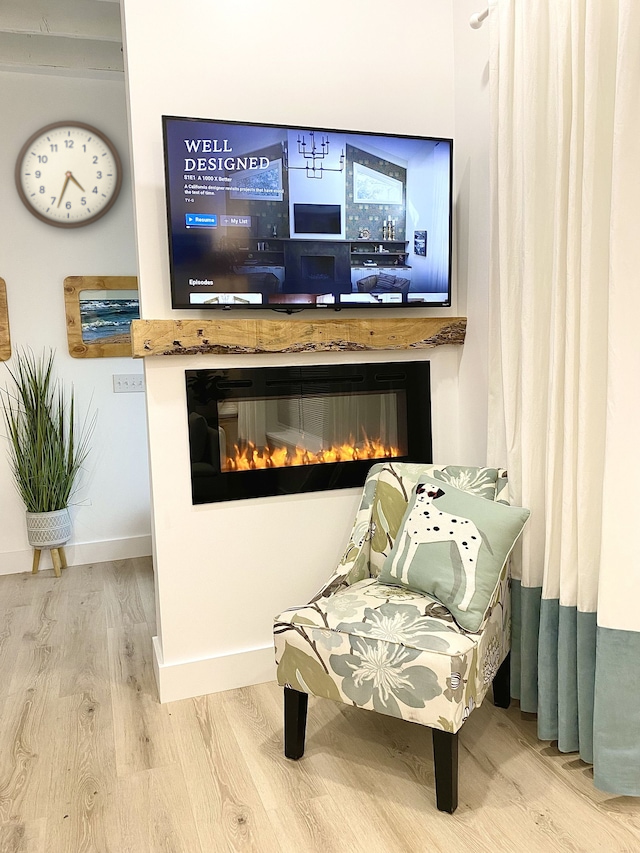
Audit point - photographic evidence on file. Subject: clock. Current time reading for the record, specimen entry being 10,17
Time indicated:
4,33
